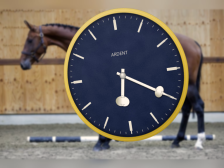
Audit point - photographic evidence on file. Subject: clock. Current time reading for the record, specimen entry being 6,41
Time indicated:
6,20
